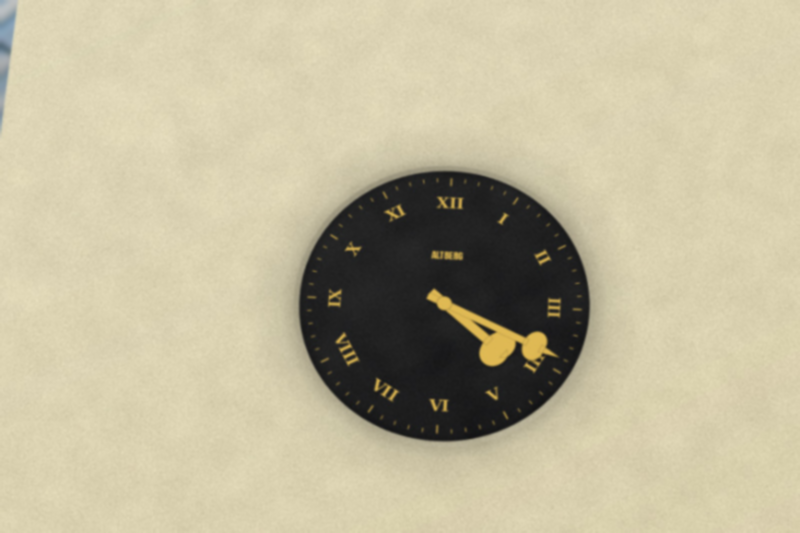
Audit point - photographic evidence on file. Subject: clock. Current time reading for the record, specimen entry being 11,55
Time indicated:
4,19
